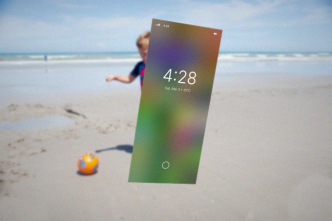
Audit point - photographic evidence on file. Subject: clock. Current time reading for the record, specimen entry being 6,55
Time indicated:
4,28
